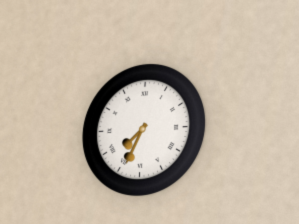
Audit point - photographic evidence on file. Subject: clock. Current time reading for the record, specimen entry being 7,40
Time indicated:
7,34
